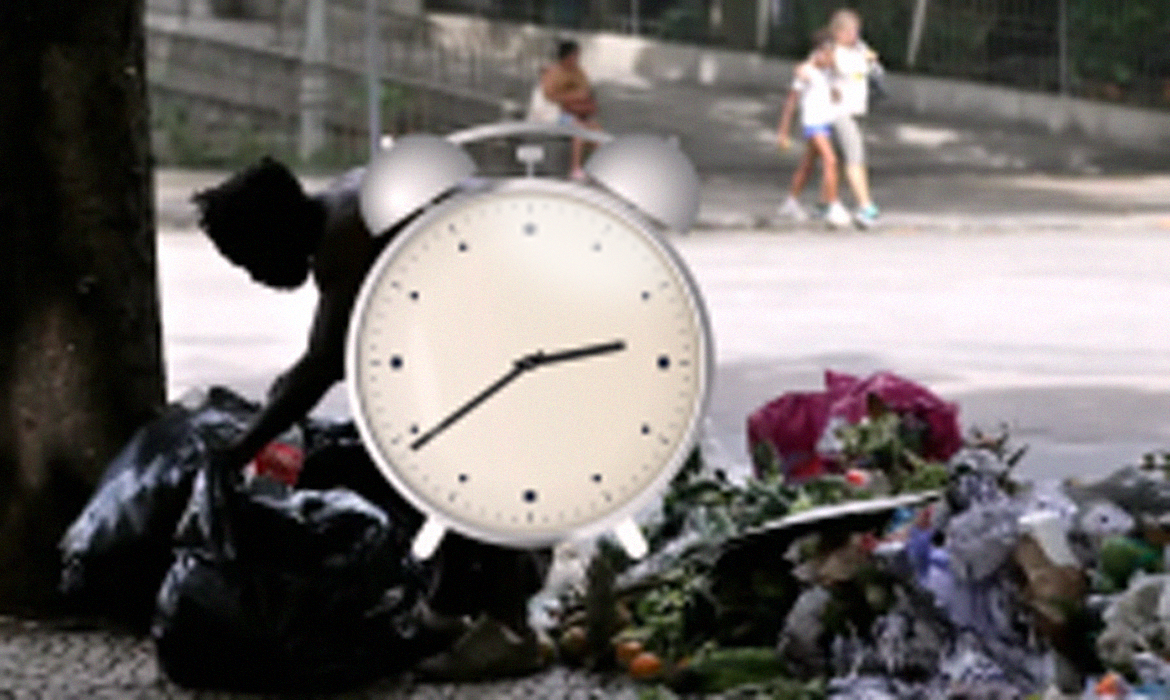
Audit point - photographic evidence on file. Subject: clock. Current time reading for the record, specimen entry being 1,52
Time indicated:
2,39
